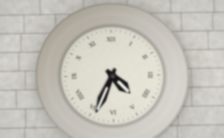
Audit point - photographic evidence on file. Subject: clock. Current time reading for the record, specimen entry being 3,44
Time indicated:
4,34
